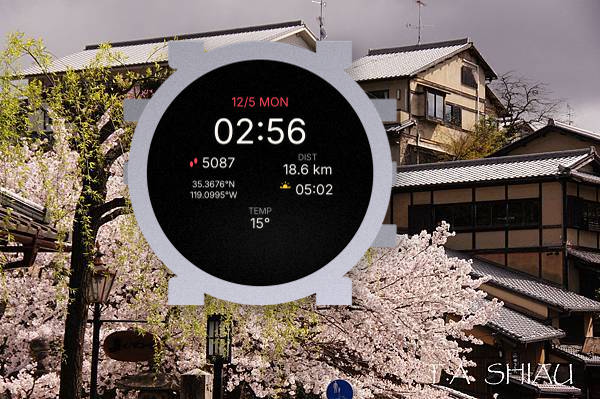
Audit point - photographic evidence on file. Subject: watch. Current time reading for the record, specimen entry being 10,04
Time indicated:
2,56
